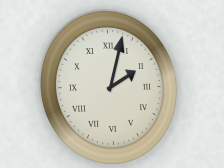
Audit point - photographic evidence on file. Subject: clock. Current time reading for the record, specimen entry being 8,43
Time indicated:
2,03
